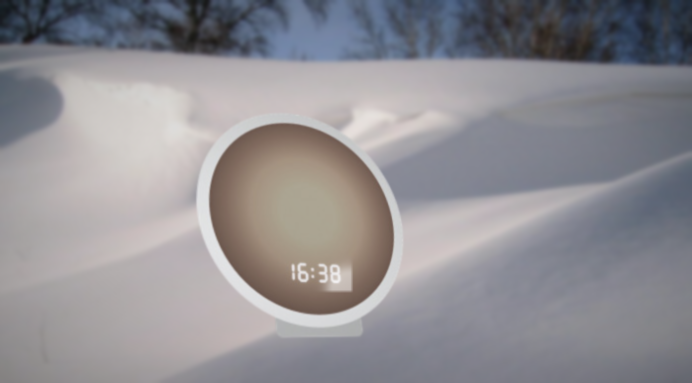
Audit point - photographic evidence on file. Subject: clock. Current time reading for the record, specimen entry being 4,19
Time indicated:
16,38
